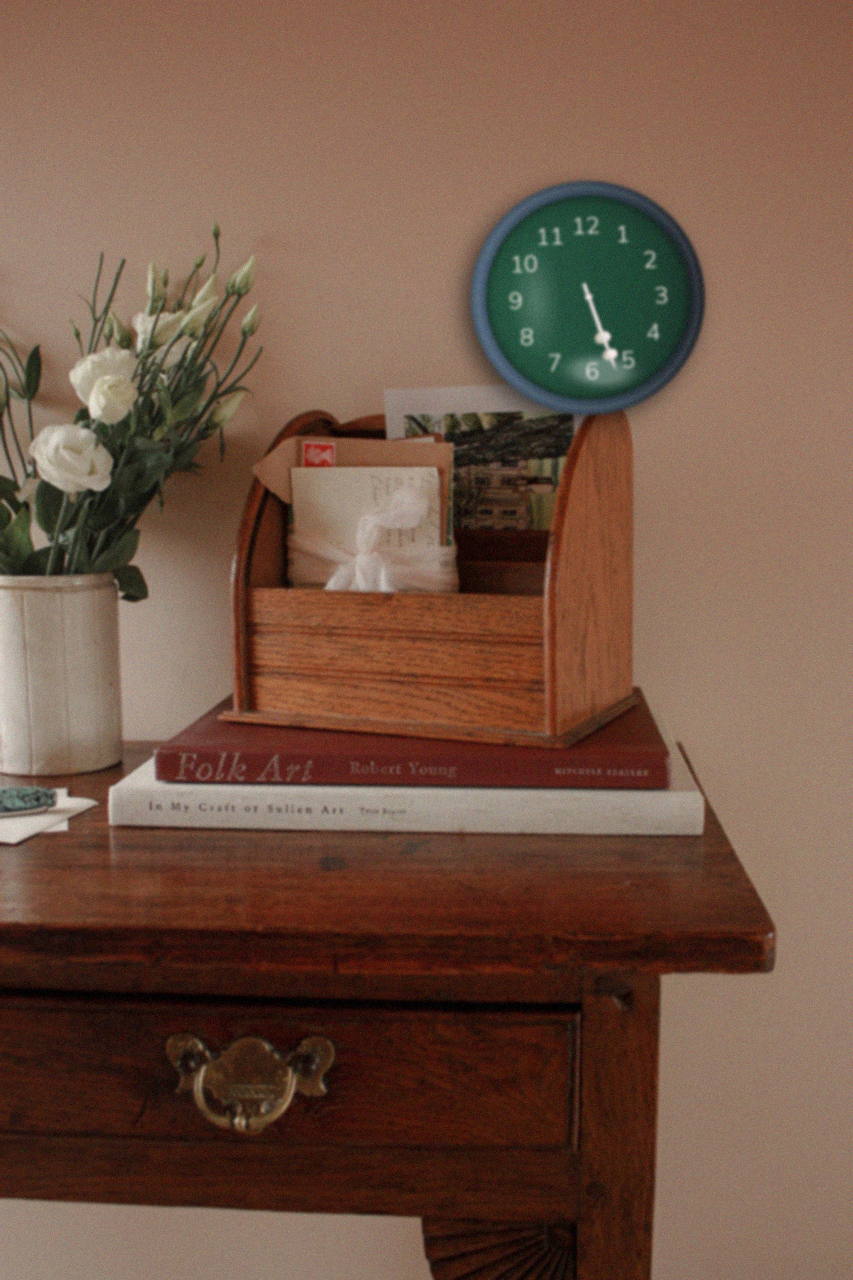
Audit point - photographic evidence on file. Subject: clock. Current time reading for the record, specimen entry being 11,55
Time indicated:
5,27
